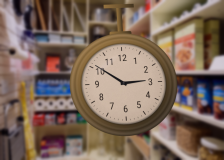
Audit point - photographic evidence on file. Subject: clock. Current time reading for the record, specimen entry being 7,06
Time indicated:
2,51
